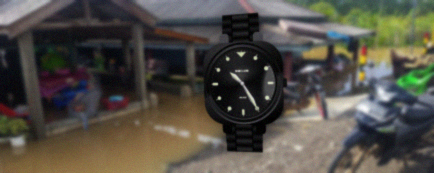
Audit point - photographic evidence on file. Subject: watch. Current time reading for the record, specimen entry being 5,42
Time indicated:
10,25
